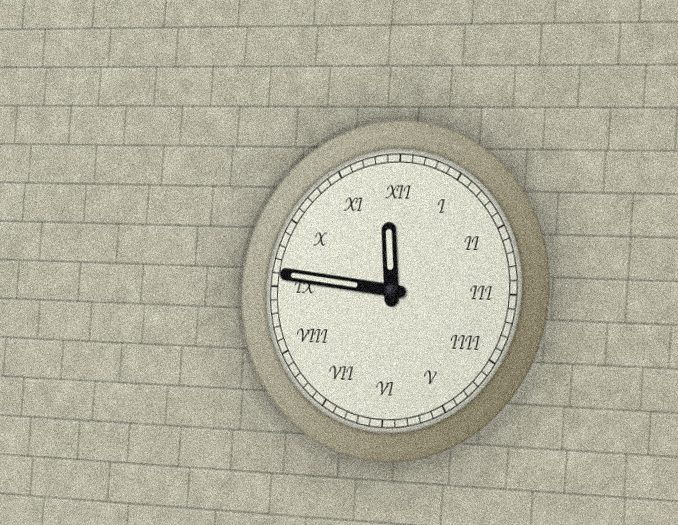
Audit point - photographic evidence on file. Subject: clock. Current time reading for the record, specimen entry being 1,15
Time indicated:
11,46
